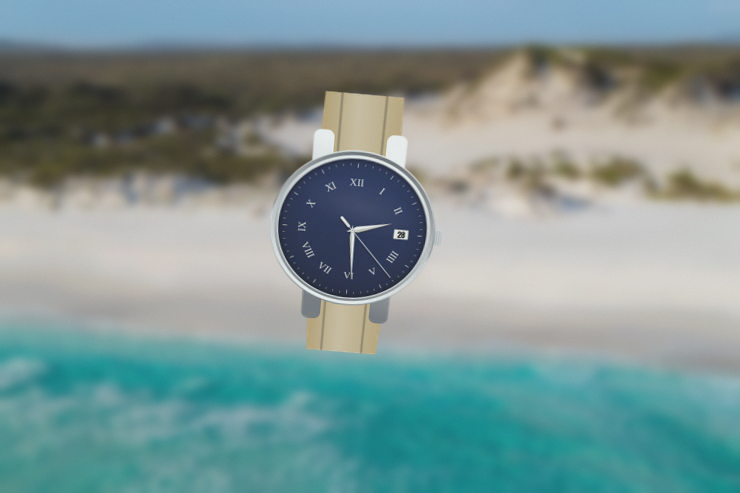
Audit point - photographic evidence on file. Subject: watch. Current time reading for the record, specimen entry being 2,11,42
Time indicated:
2,29,23
